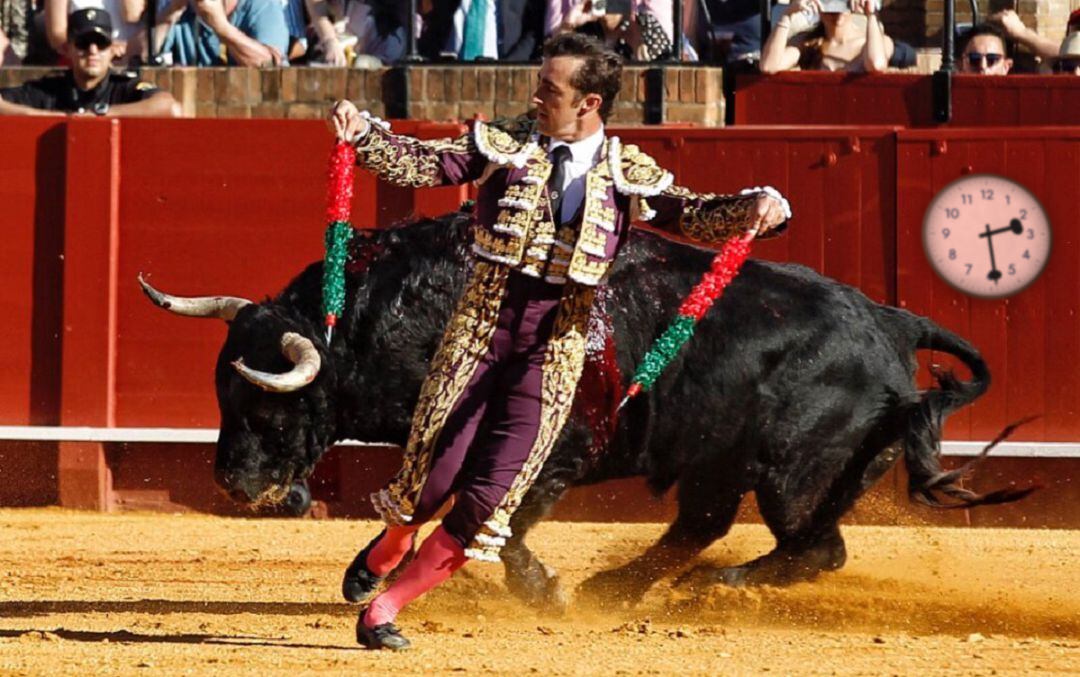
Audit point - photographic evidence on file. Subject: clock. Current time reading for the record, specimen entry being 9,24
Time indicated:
2,29
